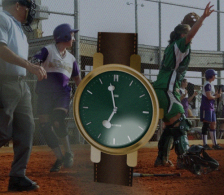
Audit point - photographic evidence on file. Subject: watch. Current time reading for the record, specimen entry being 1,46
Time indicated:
6,58
